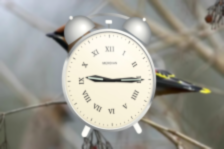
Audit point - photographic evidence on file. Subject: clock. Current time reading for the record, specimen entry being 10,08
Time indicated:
9,15
